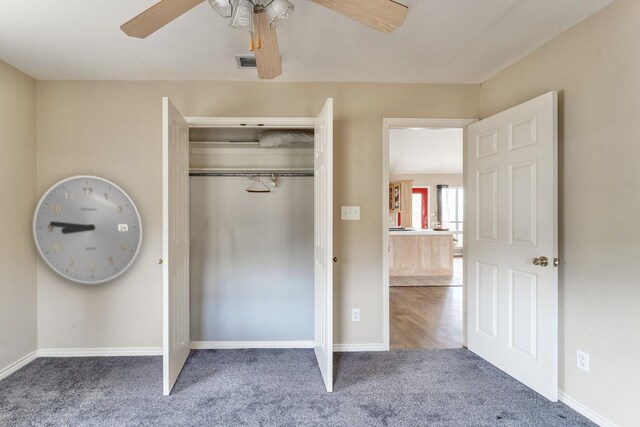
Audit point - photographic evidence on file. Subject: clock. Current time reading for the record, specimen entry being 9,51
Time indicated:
8,46
